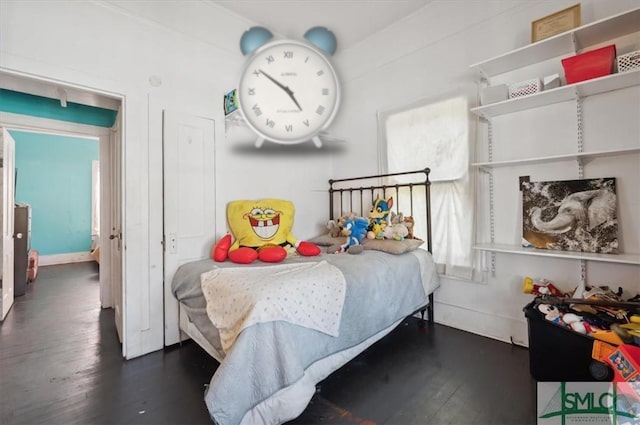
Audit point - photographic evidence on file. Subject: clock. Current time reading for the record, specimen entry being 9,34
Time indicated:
4,51
